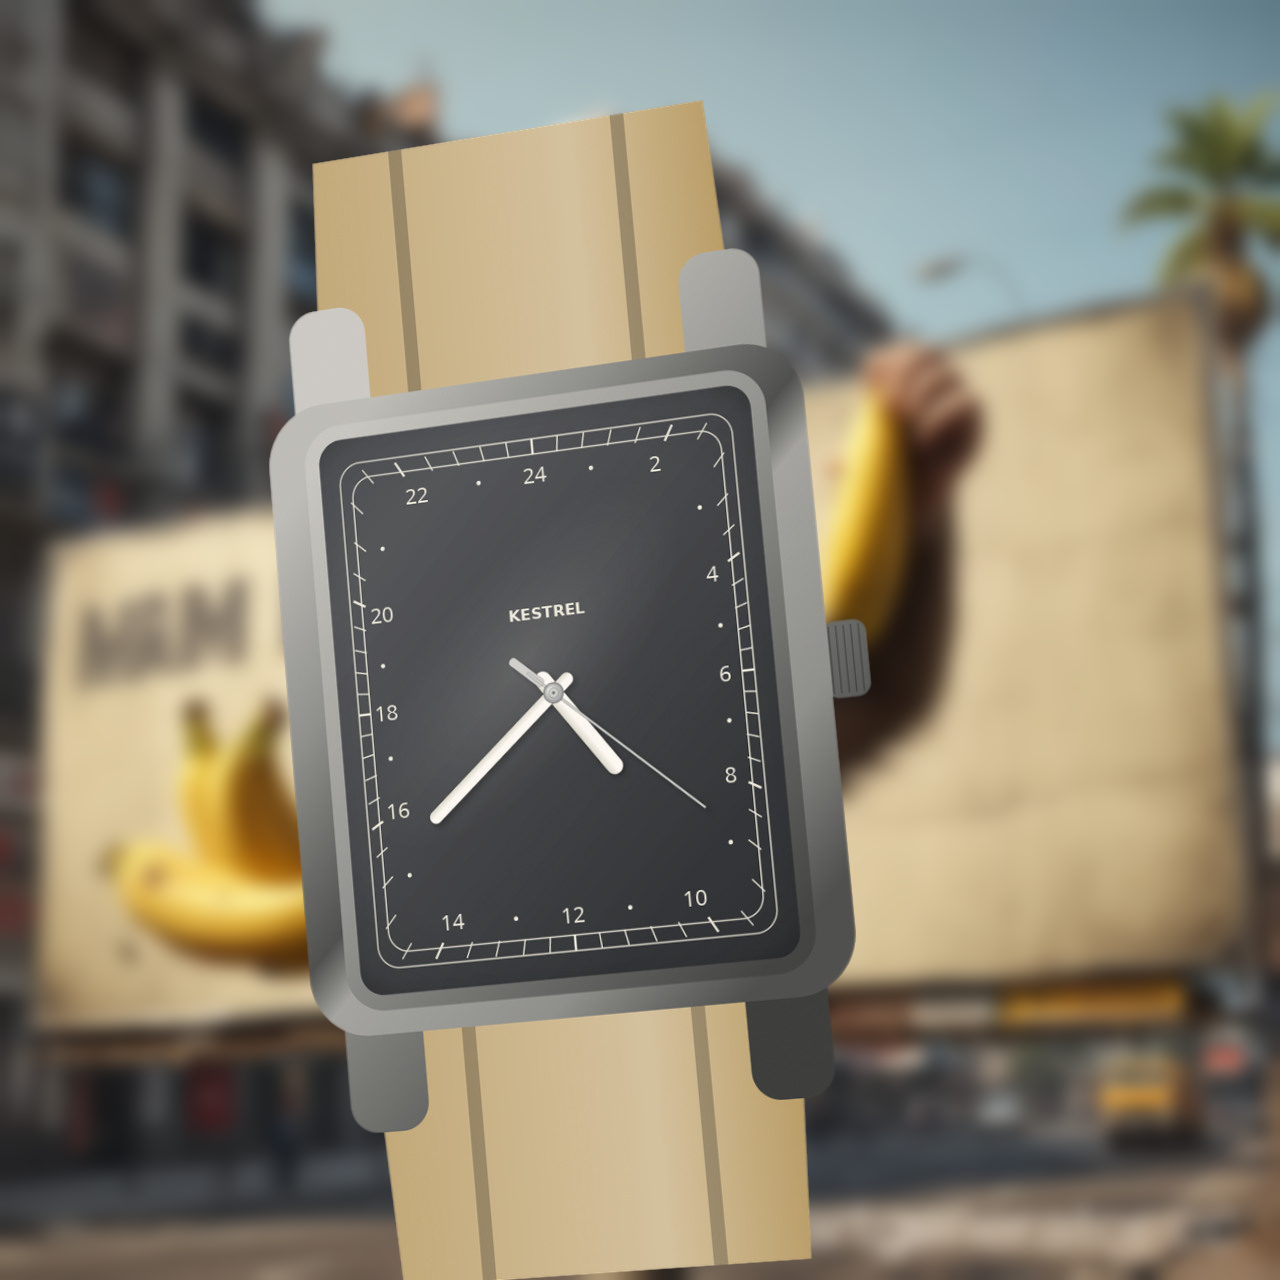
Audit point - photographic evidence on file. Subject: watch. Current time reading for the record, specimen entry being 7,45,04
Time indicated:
9,38,22
